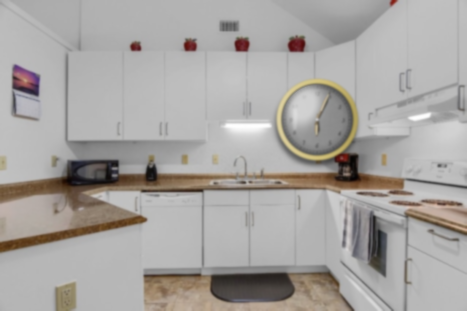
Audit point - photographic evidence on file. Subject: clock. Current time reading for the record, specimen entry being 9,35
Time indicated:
6,04
